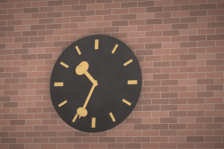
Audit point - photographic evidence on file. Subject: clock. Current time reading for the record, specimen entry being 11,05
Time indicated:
10,34
